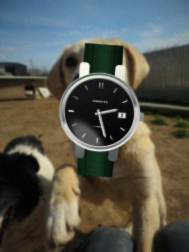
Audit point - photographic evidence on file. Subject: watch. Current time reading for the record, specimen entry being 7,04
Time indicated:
2,27
